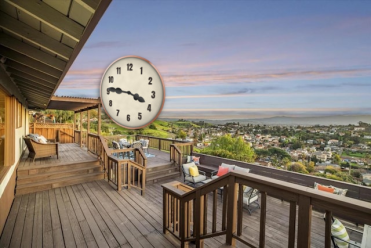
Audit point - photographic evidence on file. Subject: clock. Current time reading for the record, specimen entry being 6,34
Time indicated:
3,46
